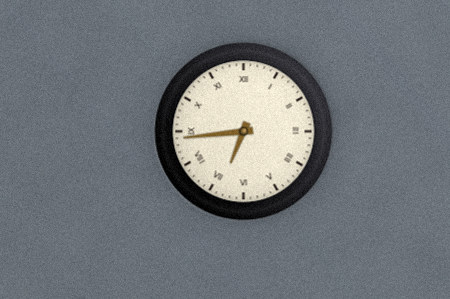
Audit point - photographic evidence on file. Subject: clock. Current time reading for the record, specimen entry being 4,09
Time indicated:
6,44
